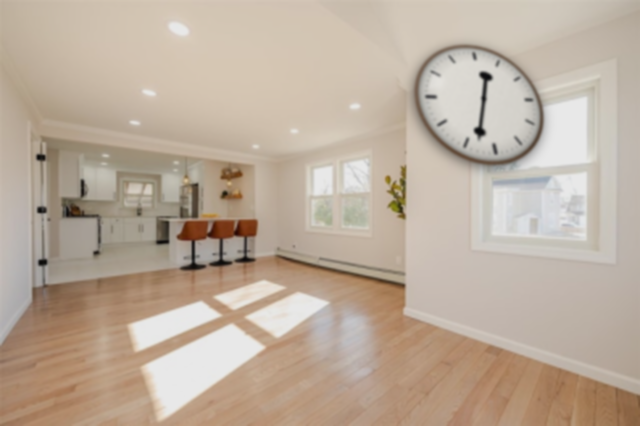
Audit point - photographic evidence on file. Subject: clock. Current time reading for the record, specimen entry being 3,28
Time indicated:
12,33
